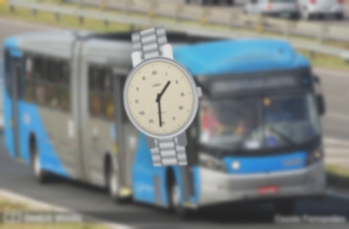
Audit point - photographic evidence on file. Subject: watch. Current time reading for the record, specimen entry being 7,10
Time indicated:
1,31
